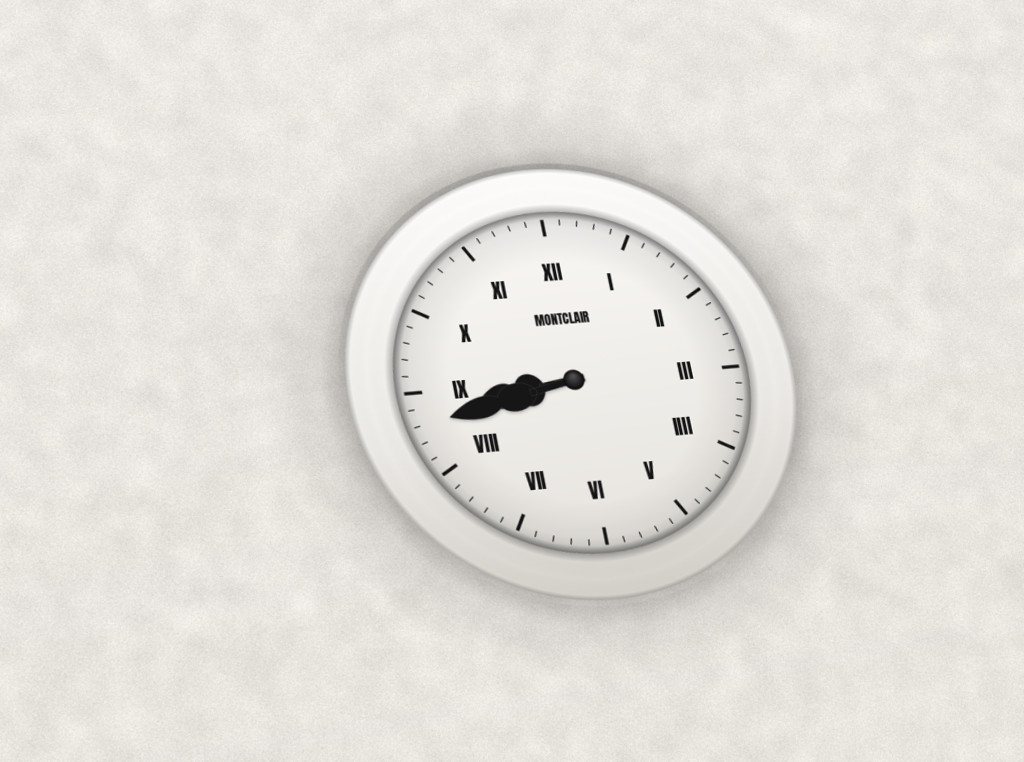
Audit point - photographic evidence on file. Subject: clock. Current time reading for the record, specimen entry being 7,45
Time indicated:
8,43
